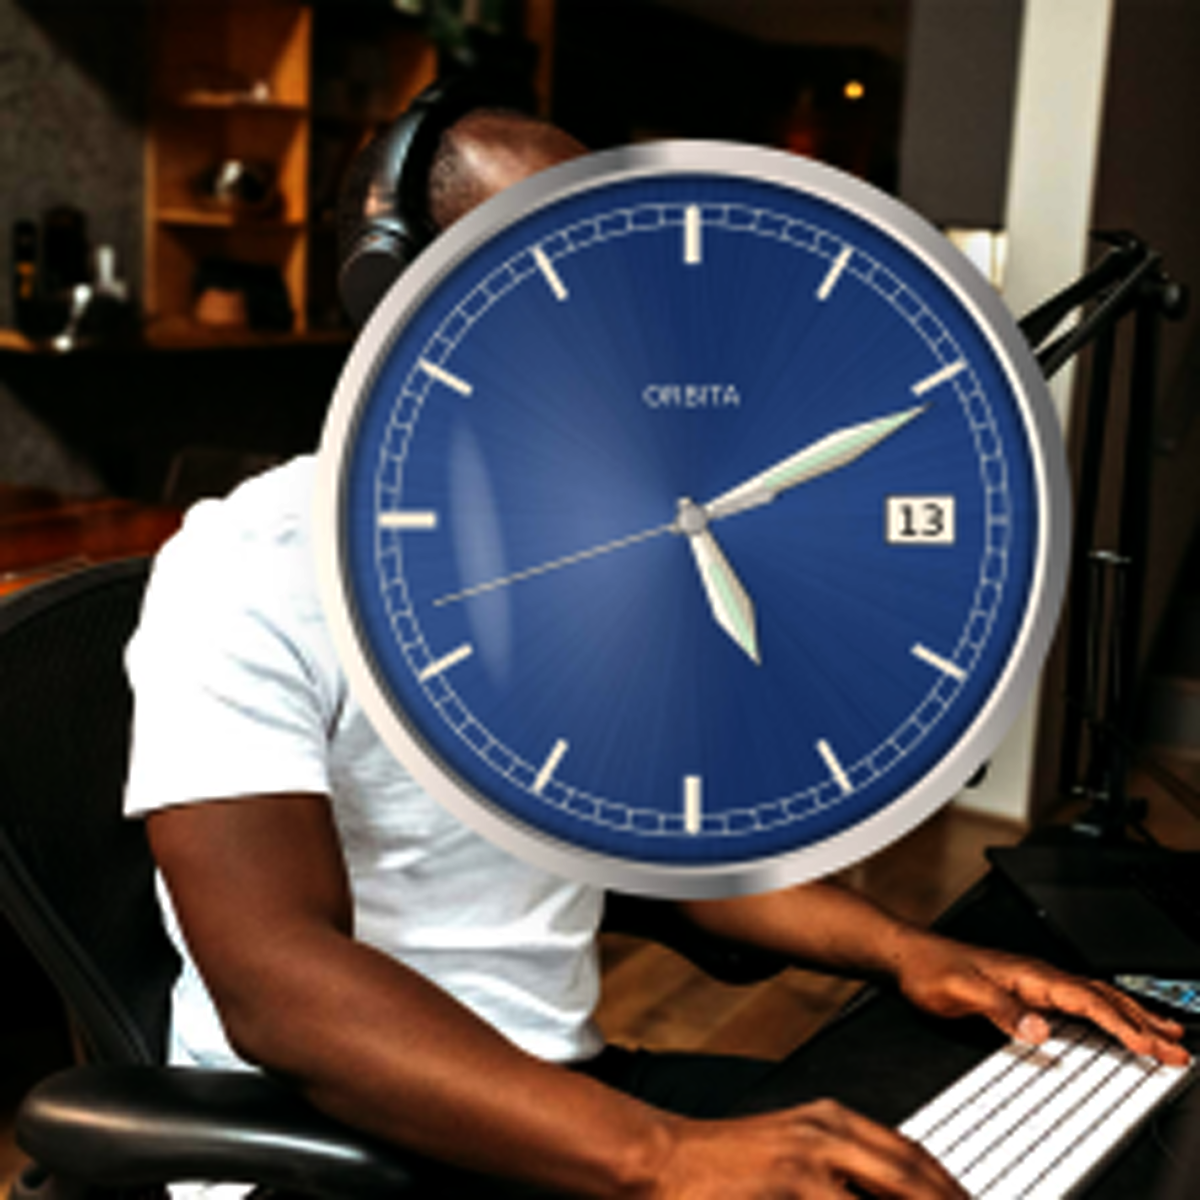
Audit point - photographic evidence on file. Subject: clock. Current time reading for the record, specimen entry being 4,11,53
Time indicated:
5,10,42
